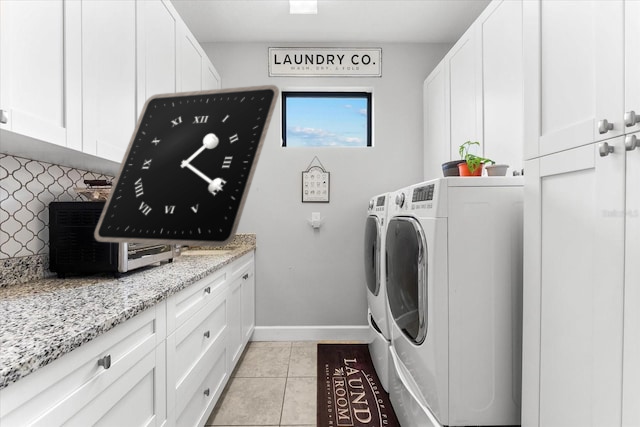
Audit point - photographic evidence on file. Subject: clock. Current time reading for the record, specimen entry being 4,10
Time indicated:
1,20
